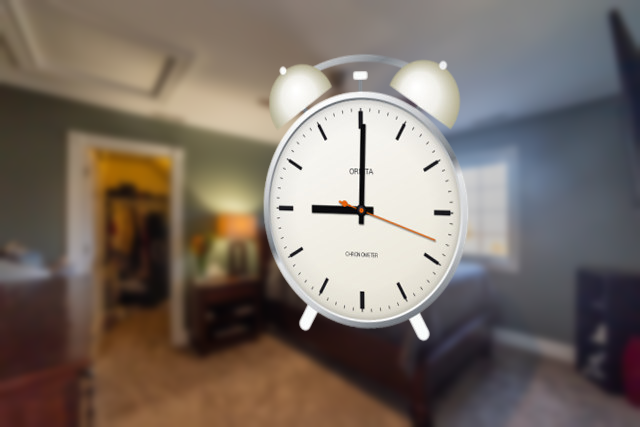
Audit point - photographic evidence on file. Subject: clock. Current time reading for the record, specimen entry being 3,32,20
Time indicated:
9,00,18
